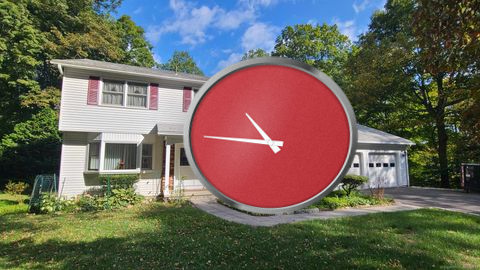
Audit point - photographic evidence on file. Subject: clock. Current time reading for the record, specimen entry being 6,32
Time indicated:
10,46
